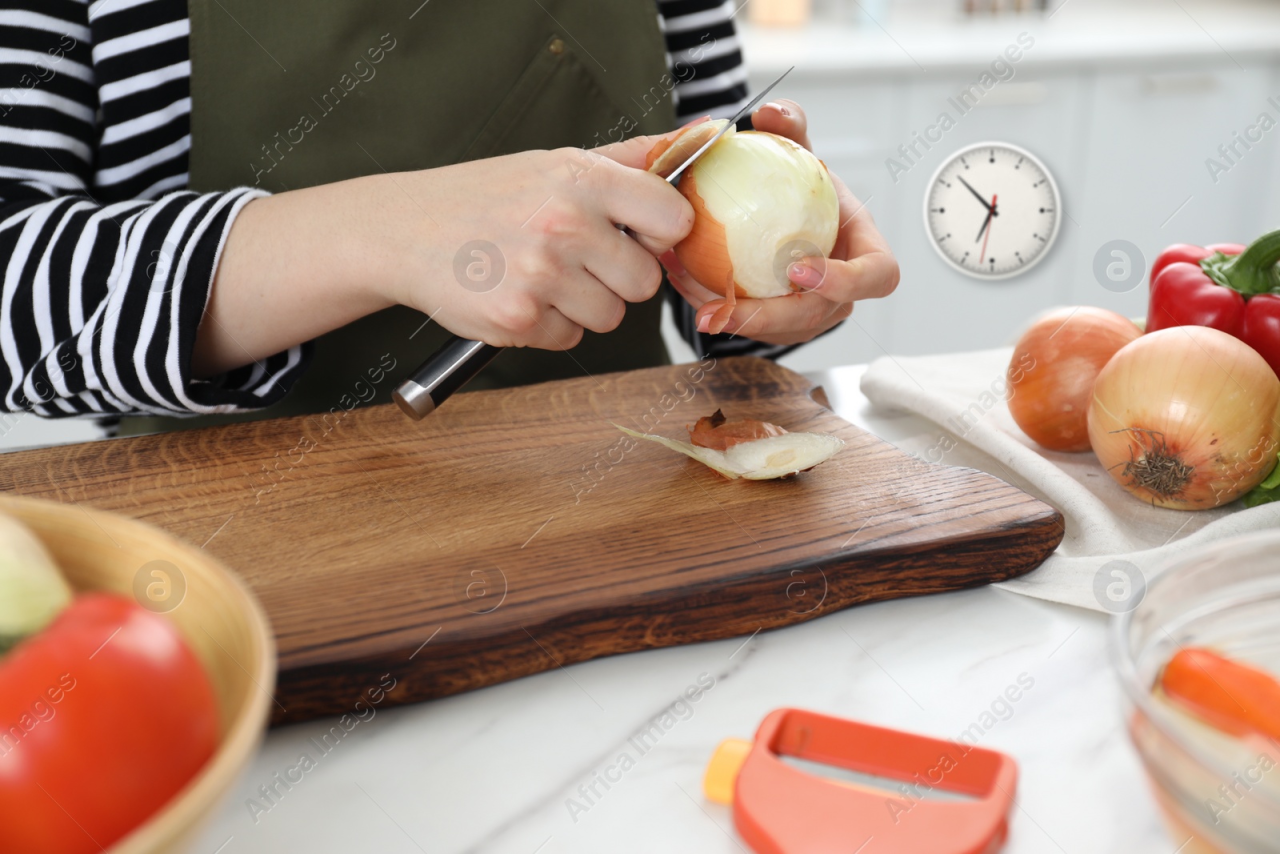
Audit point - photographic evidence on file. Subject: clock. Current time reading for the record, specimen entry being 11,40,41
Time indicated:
6,52,32
